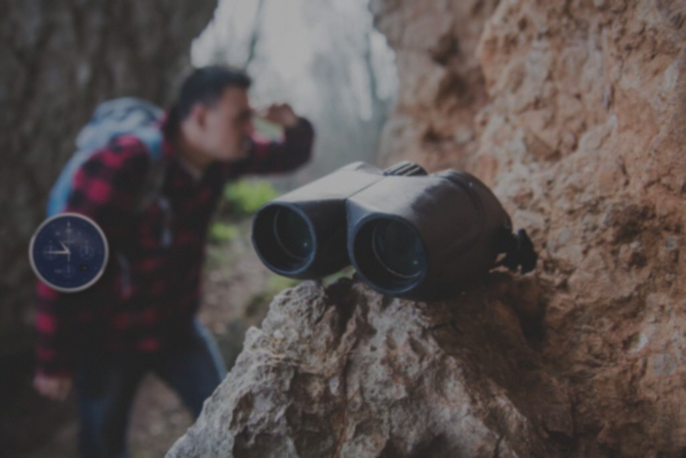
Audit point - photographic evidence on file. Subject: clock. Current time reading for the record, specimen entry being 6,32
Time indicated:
10,45
